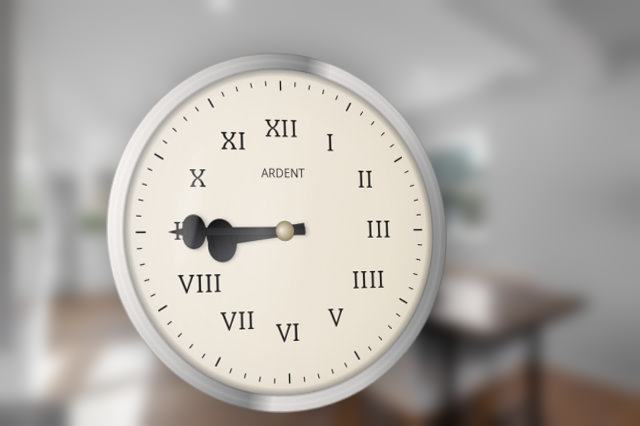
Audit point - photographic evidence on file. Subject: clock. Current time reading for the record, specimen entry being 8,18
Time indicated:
8,45
